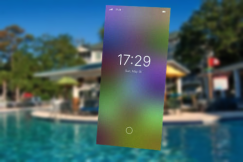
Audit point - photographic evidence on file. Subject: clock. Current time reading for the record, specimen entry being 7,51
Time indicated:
17,29
